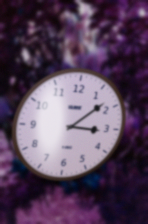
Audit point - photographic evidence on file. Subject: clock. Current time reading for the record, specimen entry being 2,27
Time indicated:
3,08
